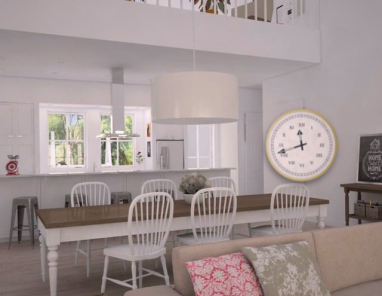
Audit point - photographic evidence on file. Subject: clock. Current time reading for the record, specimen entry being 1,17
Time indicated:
11,42
